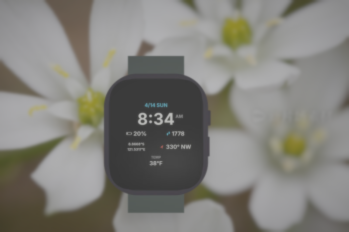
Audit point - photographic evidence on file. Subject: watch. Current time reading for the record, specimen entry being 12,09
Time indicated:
8,34
